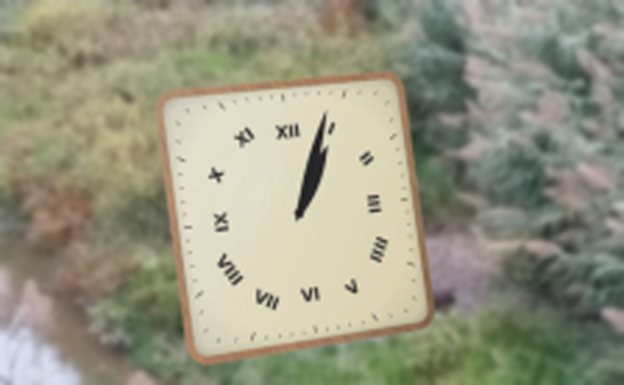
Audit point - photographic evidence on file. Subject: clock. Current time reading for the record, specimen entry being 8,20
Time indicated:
1,04
